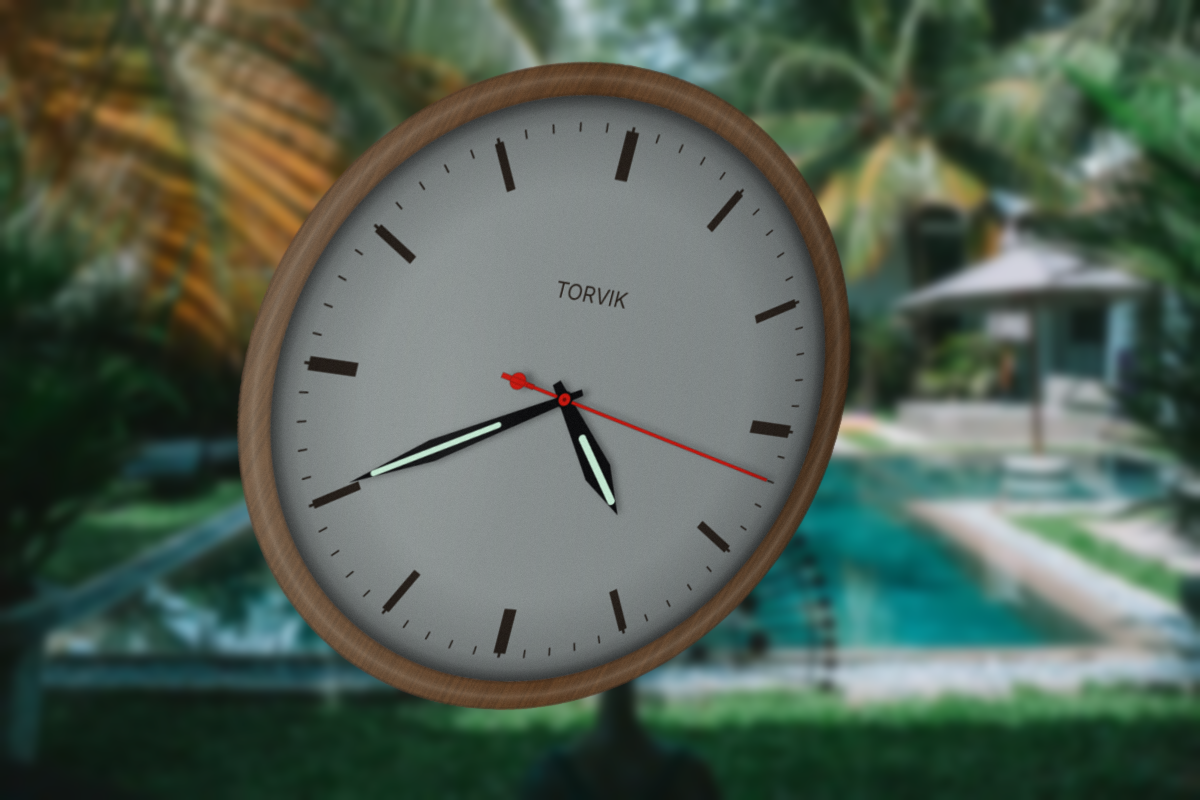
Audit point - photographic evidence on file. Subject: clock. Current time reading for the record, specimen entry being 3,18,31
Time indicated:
4,40,17
